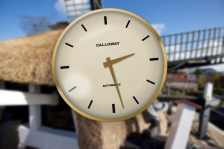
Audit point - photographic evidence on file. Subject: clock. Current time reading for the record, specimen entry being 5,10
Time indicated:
2,28
